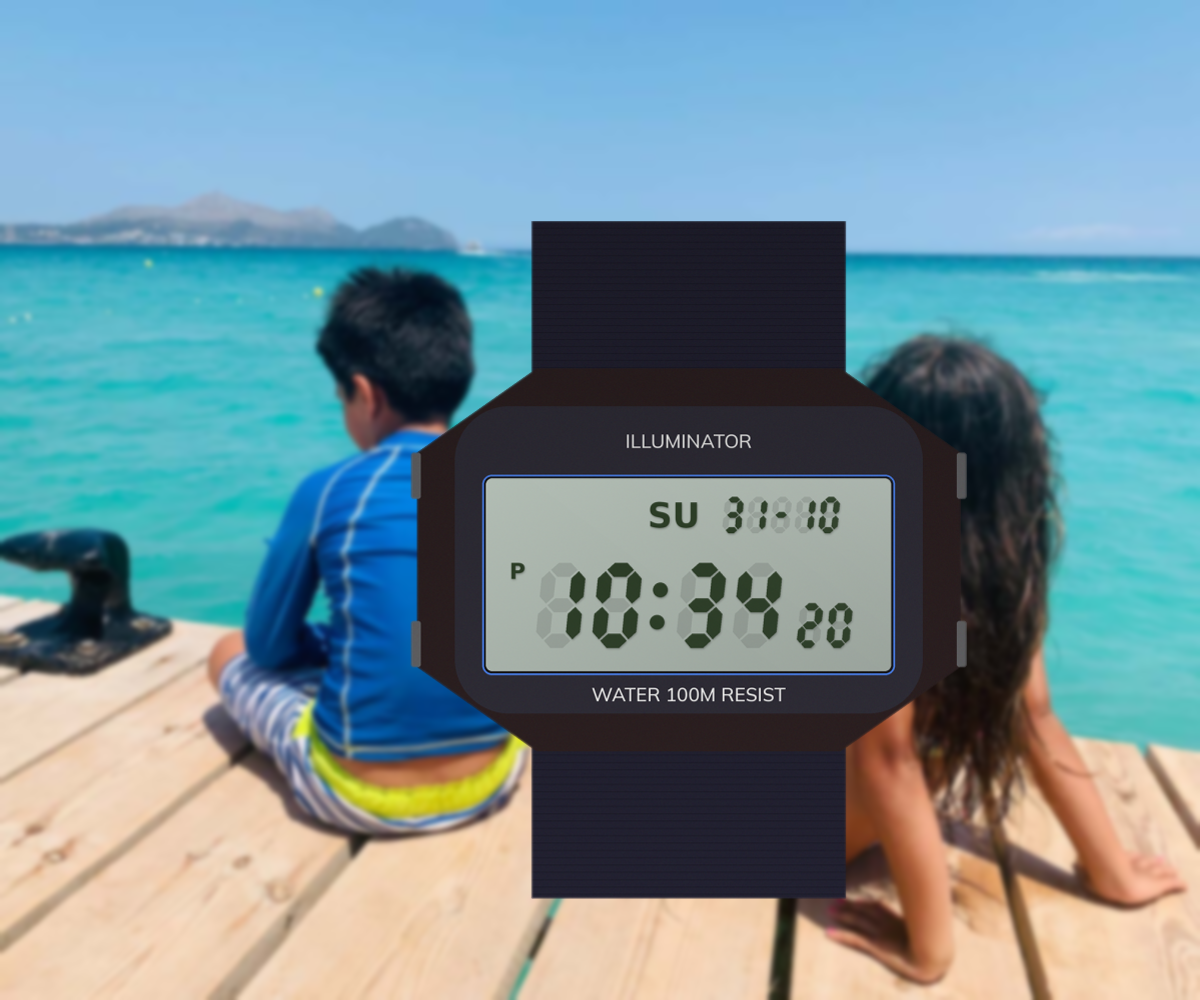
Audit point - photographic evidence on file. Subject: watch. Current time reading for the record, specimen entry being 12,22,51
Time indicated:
10,34,20
